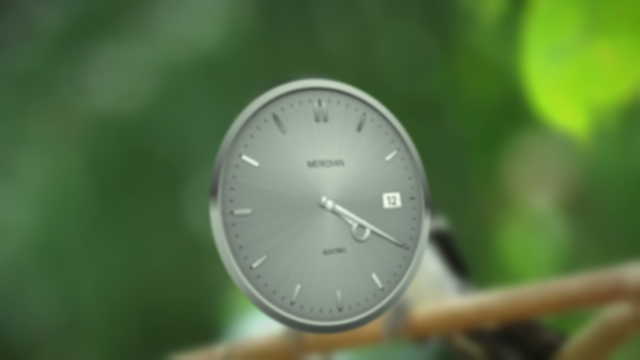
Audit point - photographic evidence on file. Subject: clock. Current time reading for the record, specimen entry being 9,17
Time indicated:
4,20
